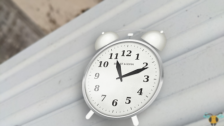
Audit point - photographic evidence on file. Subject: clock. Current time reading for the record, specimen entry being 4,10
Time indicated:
11,11
